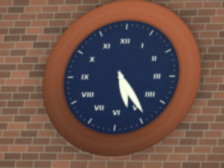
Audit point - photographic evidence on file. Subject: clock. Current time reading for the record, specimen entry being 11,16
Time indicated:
5,24
